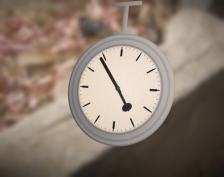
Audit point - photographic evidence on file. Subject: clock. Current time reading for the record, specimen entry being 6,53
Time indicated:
4,54
